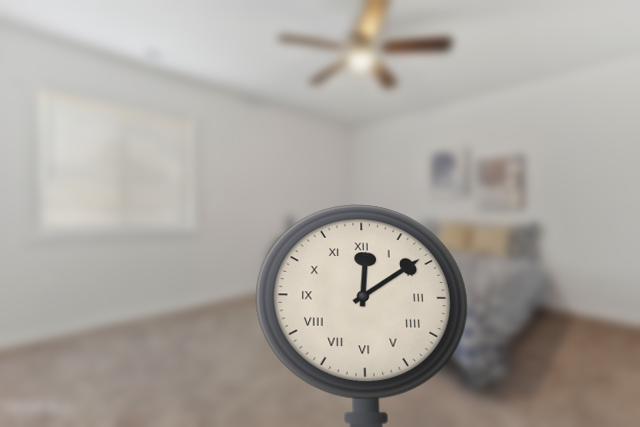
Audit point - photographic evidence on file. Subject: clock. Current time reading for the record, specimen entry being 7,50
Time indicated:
12,09
